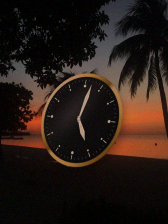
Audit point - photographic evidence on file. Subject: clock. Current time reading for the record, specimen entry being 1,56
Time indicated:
5,02
